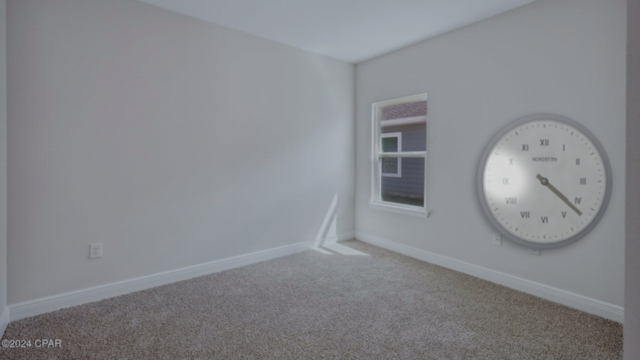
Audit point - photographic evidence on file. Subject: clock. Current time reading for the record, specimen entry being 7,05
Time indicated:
4,22
